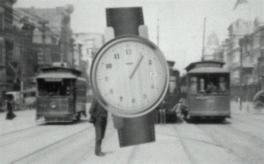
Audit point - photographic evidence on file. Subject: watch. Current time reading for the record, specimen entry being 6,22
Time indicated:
1,06
